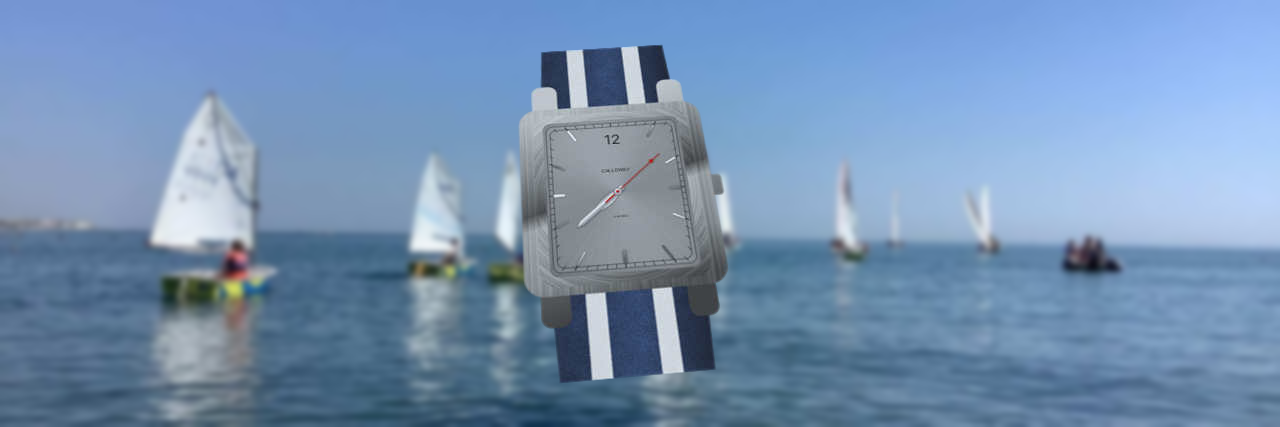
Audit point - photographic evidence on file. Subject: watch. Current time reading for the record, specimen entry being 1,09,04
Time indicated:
7,38,08
